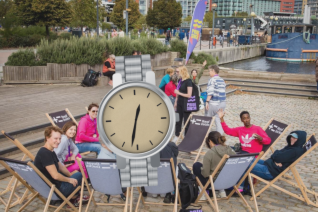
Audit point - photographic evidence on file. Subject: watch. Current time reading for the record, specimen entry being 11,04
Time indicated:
12,32
